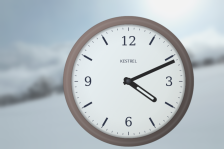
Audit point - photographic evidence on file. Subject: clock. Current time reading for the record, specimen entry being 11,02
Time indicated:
4,11
